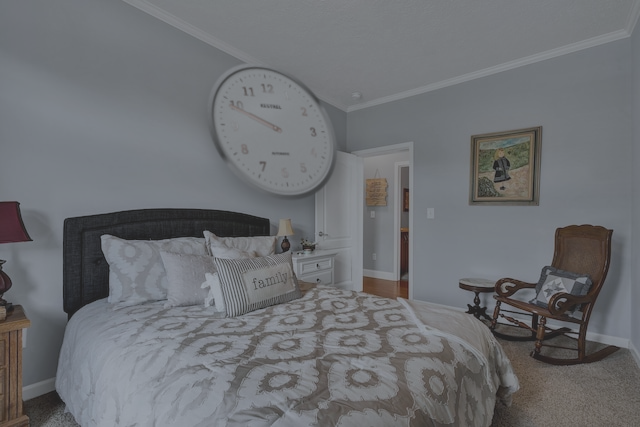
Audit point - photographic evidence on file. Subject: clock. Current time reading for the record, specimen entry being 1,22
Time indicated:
9,49
